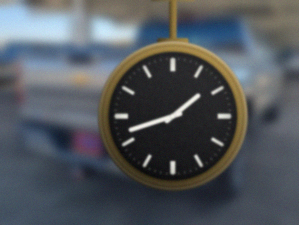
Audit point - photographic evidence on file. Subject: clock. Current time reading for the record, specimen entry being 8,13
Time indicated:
1,42
